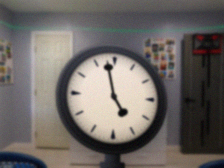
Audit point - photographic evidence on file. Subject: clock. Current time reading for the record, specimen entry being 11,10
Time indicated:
4,58
